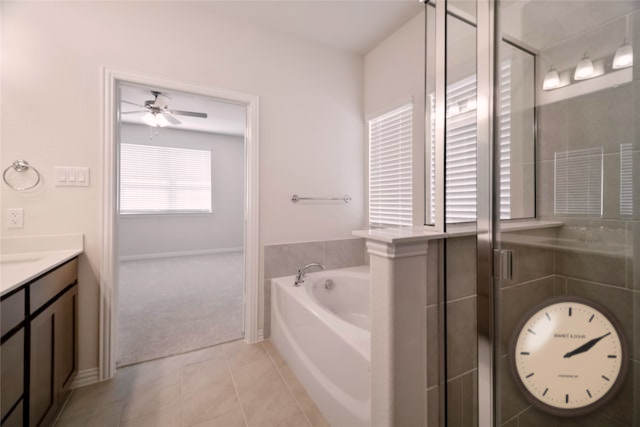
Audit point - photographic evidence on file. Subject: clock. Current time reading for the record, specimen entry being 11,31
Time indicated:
2,10
